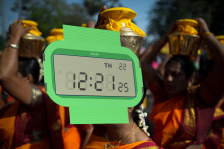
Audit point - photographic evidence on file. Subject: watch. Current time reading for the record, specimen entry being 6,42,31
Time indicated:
12,21,25
